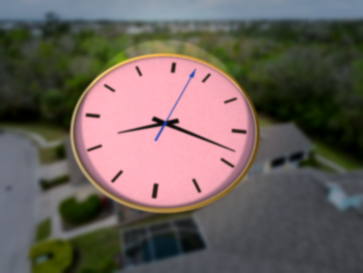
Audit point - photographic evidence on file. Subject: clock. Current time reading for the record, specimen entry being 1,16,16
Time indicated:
8,18,03
